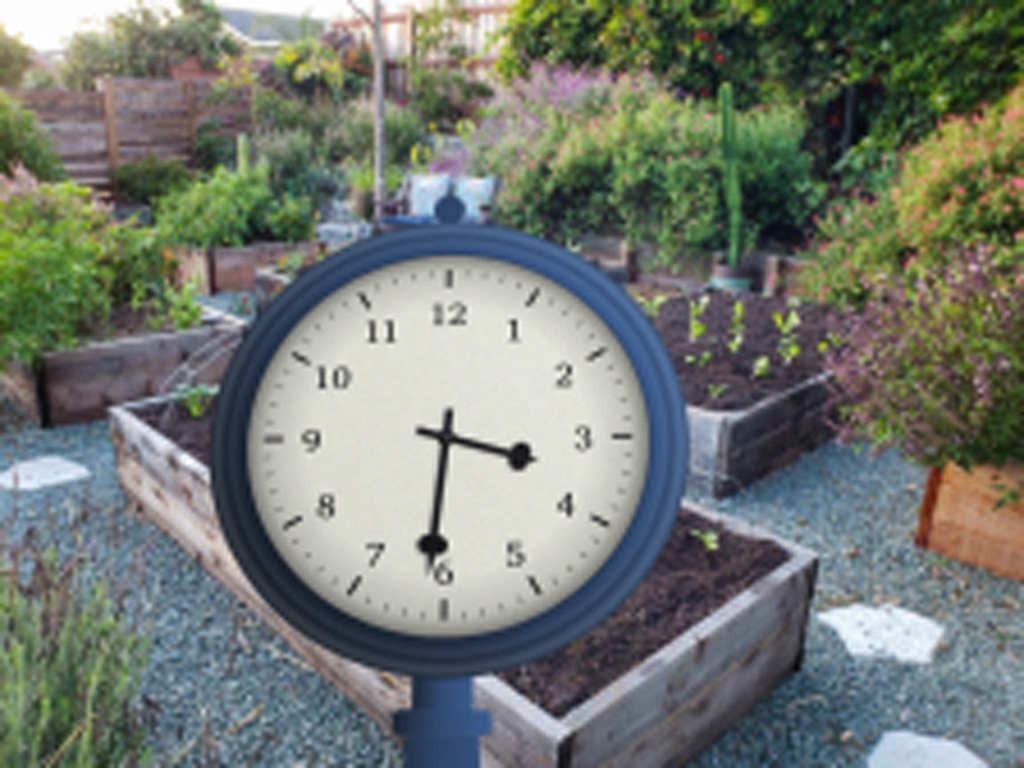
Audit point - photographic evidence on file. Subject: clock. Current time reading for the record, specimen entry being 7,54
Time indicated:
3,31
